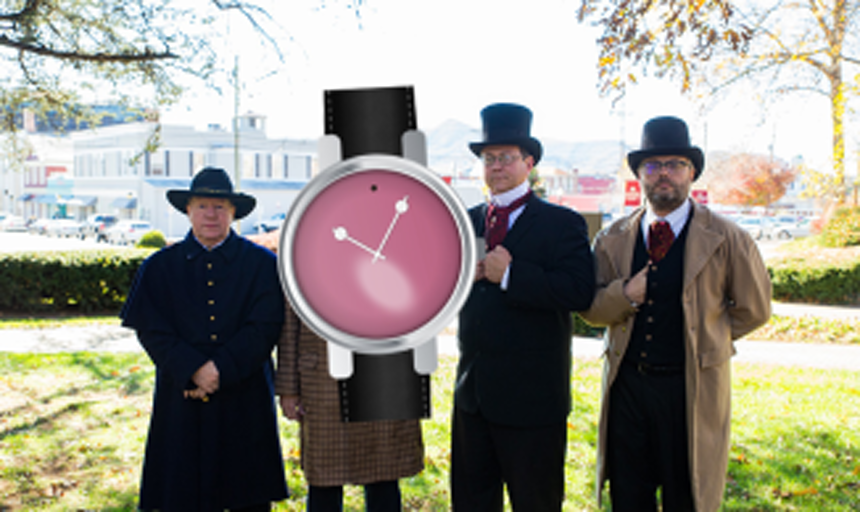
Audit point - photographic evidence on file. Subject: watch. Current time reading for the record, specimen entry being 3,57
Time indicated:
10,05
